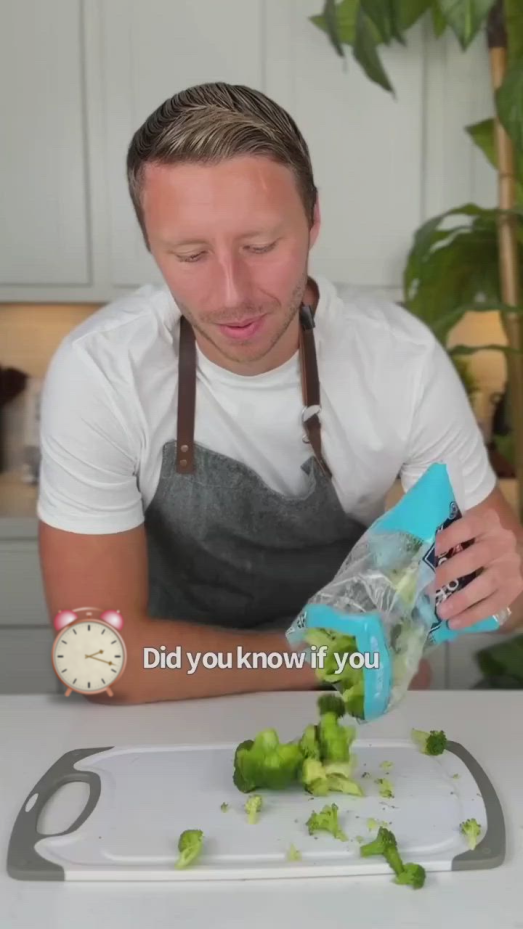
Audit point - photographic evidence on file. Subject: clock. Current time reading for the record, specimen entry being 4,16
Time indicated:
2,18
